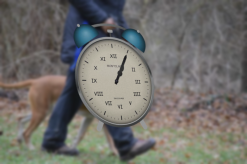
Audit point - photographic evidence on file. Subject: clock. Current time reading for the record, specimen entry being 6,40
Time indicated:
1,05
